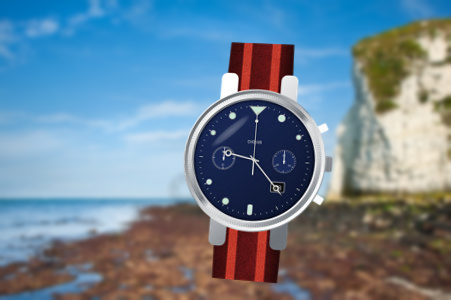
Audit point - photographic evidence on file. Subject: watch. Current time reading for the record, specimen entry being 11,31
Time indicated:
9,23
